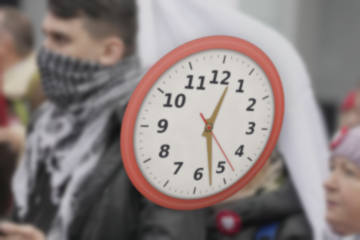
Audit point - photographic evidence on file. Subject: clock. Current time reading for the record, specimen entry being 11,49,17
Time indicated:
12,27,23
